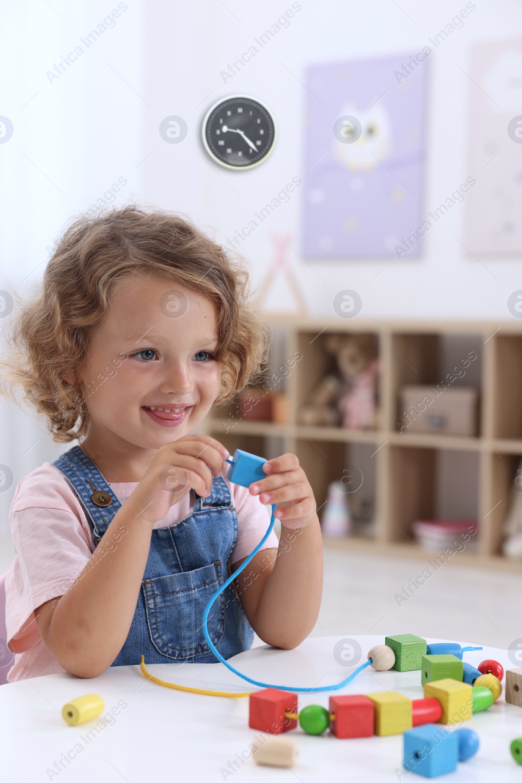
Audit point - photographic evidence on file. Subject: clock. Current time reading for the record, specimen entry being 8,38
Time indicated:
9,23
